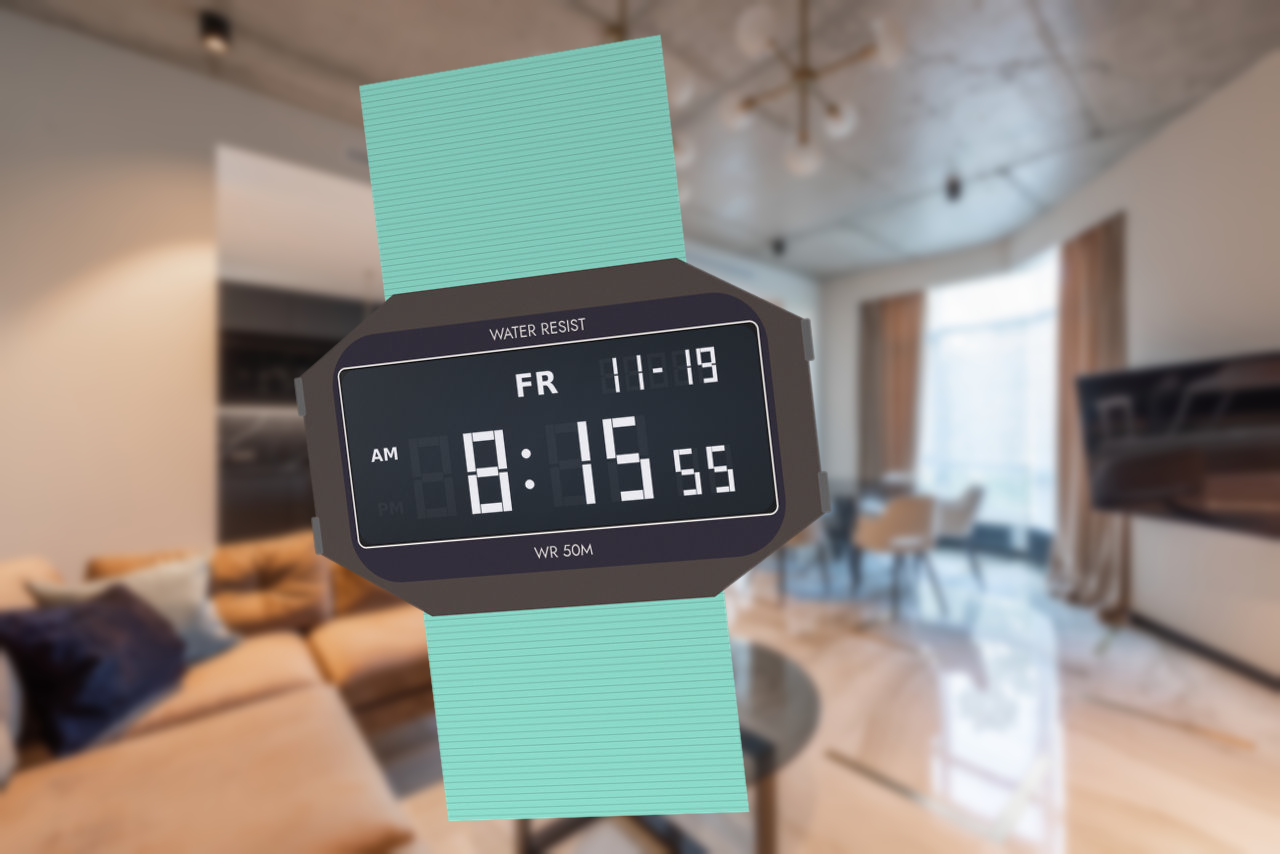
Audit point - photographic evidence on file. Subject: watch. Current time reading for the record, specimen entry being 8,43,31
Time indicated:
8,15,55
